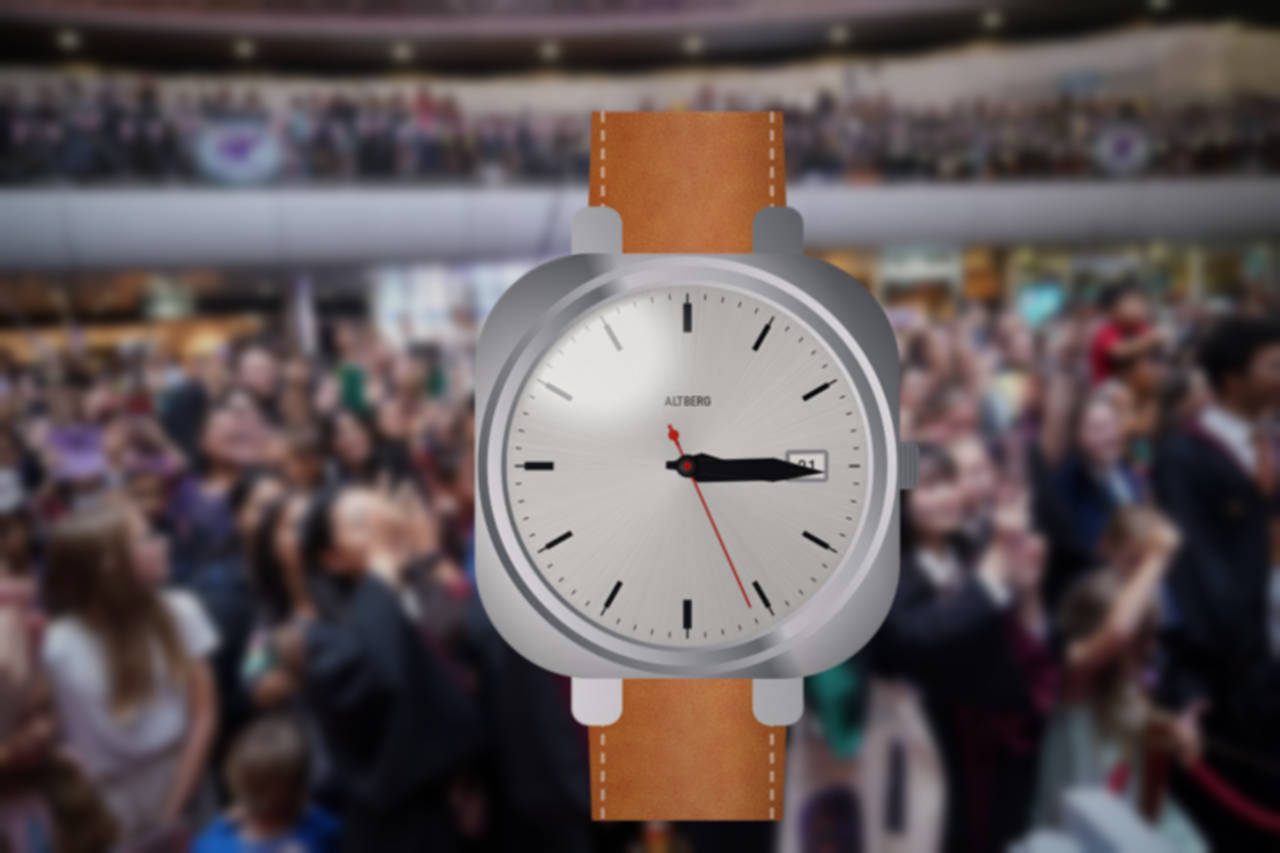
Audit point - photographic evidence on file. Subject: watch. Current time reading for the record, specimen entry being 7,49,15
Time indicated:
3,15,26
